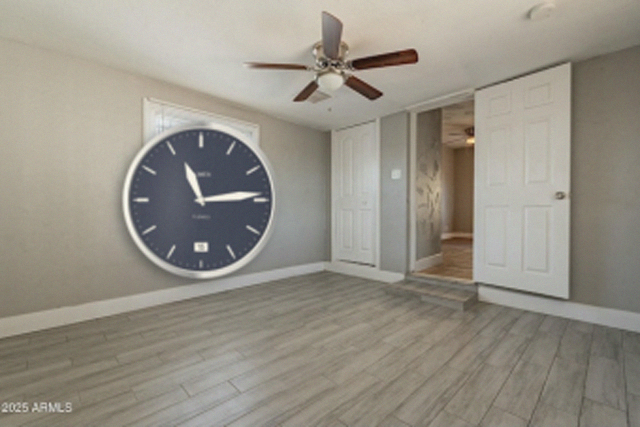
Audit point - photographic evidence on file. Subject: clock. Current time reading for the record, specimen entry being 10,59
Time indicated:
11,14
